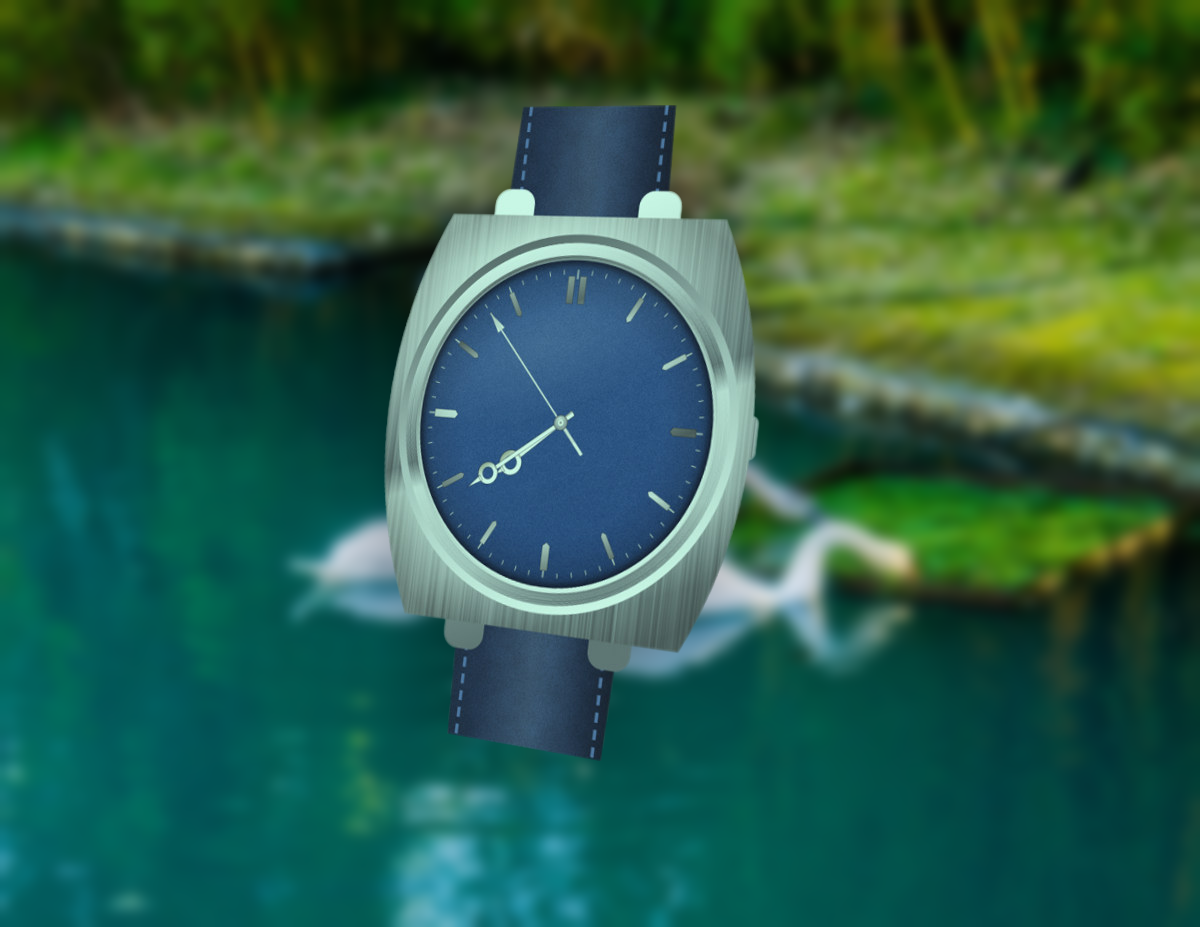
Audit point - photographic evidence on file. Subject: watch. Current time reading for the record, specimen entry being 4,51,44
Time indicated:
7,38,53
